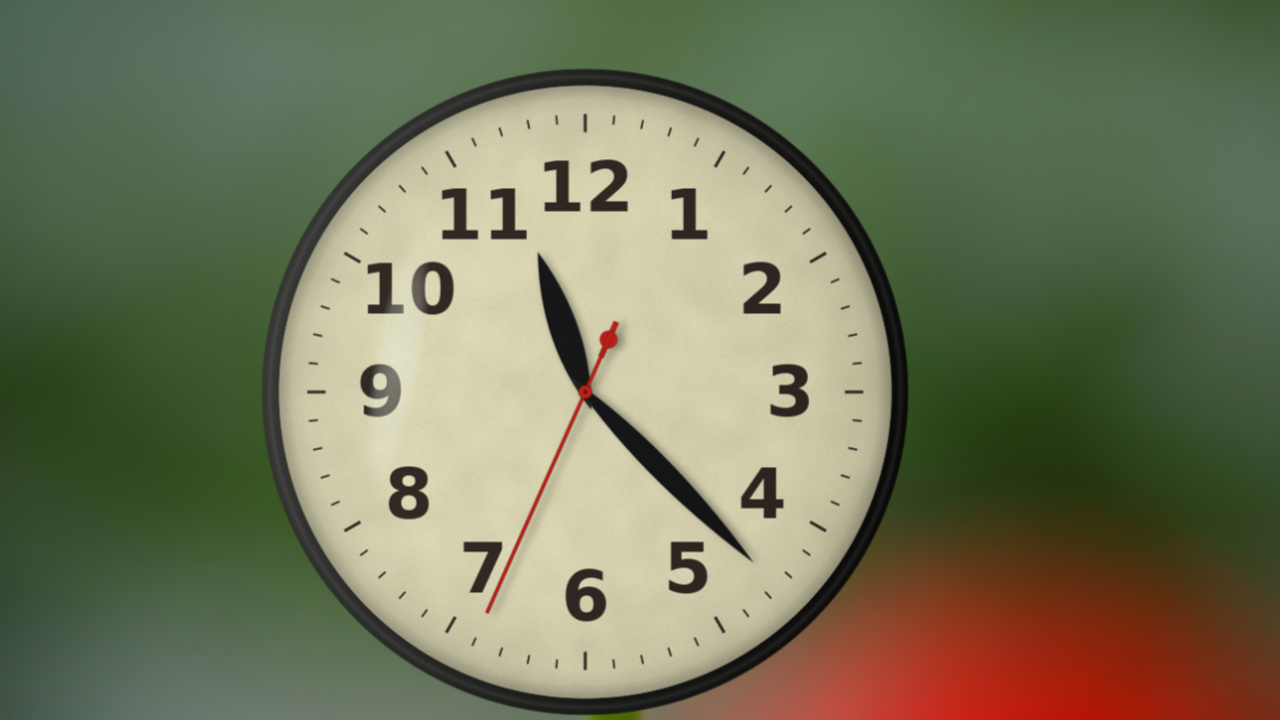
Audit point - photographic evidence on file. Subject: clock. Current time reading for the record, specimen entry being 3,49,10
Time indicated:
11,22,34
